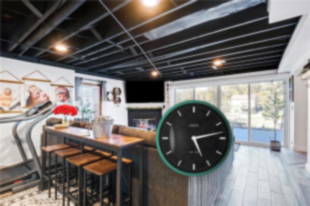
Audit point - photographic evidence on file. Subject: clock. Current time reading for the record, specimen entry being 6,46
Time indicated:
5,13
